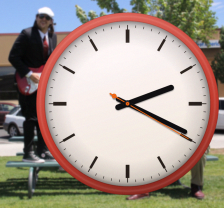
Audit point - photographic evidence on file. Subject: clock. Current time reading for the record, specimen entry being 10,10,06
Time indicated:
2,19,20
